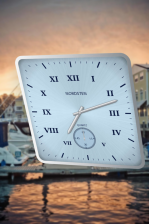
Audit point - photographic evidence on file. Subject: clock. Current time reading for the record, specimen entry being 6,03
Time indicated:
7,12
